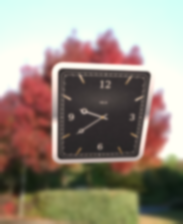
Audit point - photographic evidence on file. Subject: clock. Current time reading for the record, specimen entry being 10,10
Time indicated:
9,39
